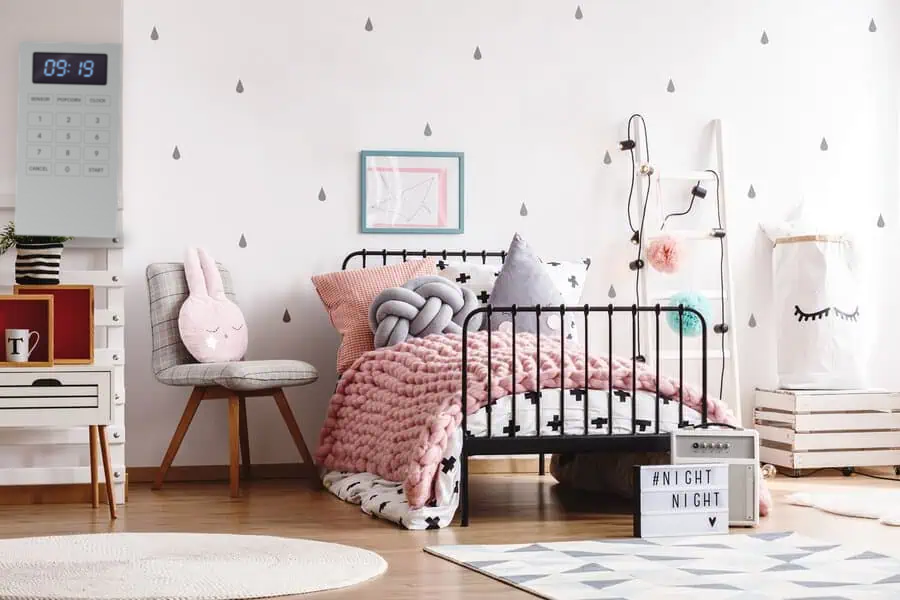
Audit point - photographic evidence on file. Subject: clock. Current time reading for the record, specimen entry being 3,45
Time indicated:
9,19
